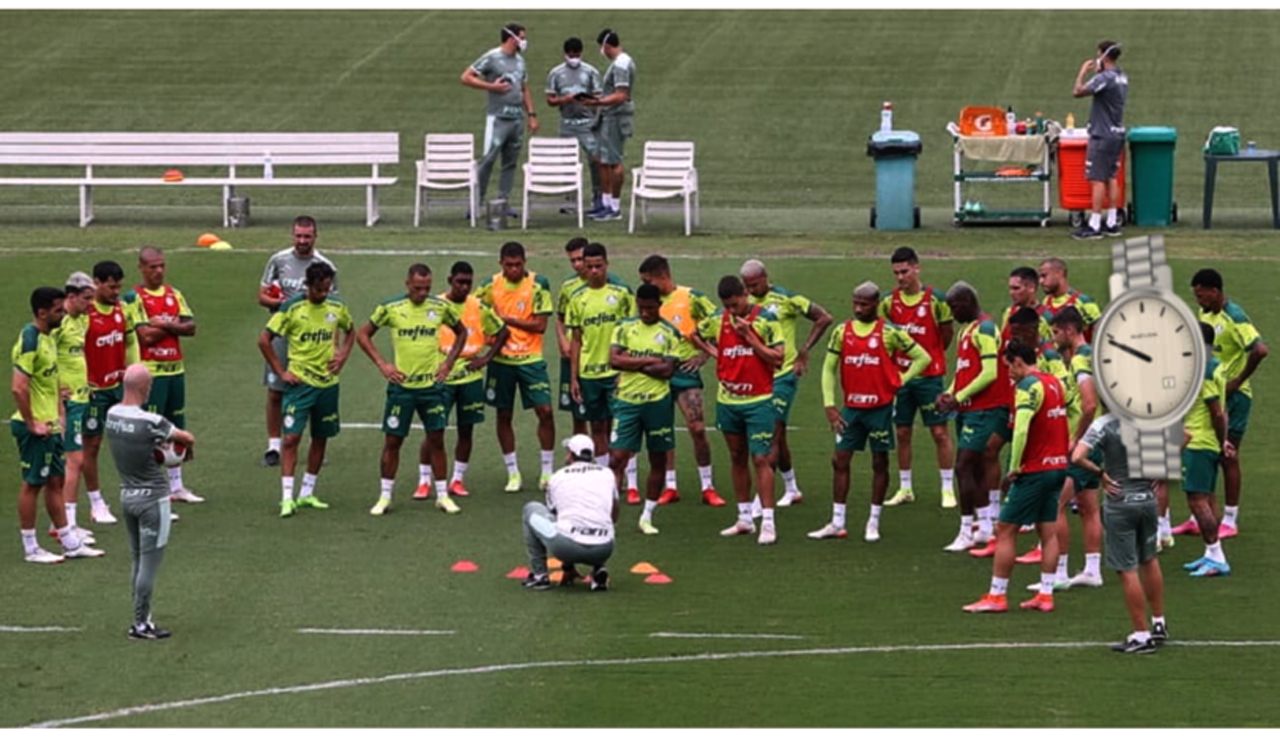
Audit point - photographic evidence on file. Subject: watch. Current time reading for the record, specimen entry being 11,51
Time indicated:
9,49
